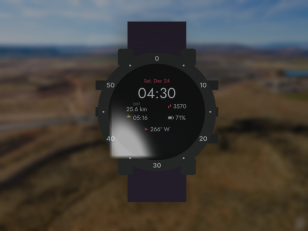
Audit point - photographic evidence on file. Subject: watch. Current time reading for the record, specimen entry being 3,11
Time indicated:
4,30
